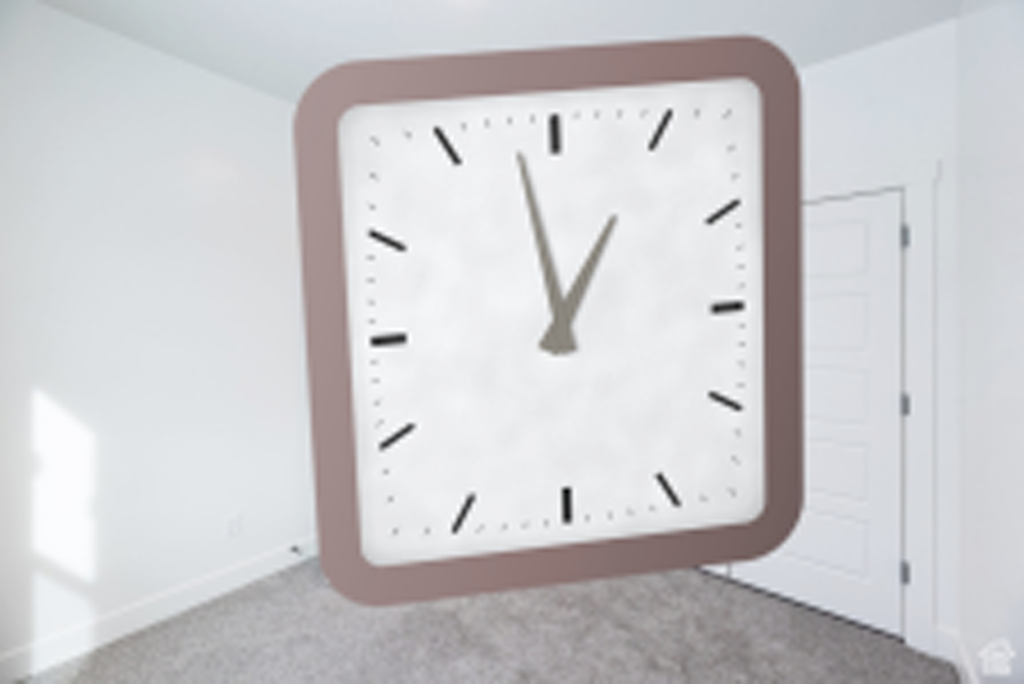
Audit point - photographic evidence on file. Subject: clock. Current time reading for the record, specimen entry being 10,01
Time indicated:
12,58
